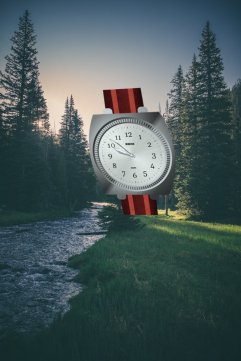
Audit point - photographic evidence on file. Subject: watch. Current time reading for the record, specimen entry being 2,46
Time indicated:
9,52
